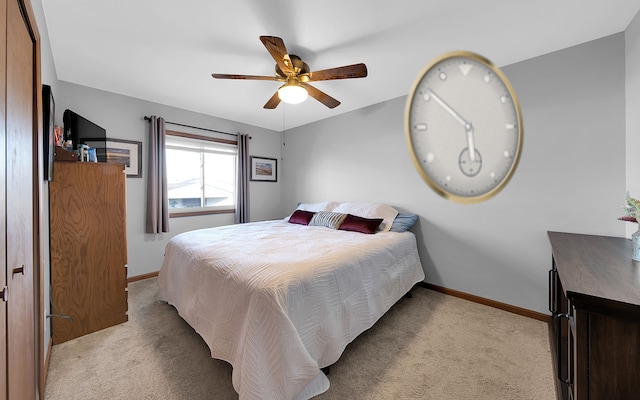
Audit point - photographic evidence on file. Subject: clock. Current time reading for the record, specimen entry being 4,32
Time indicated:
5,51
